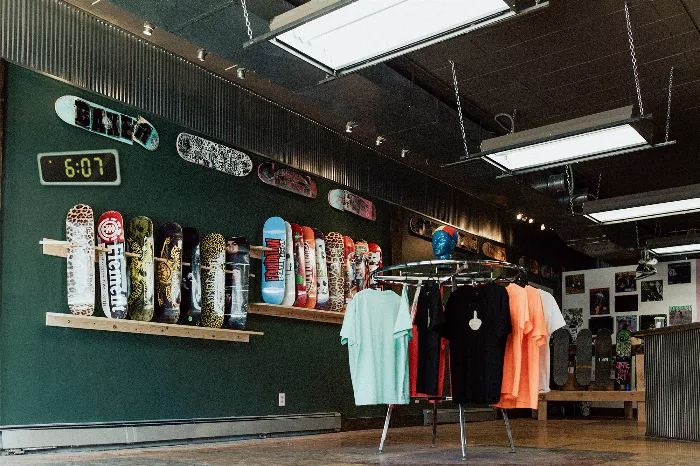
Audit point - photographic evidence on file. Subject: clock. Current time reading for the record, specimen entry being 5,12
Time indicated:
6,07
